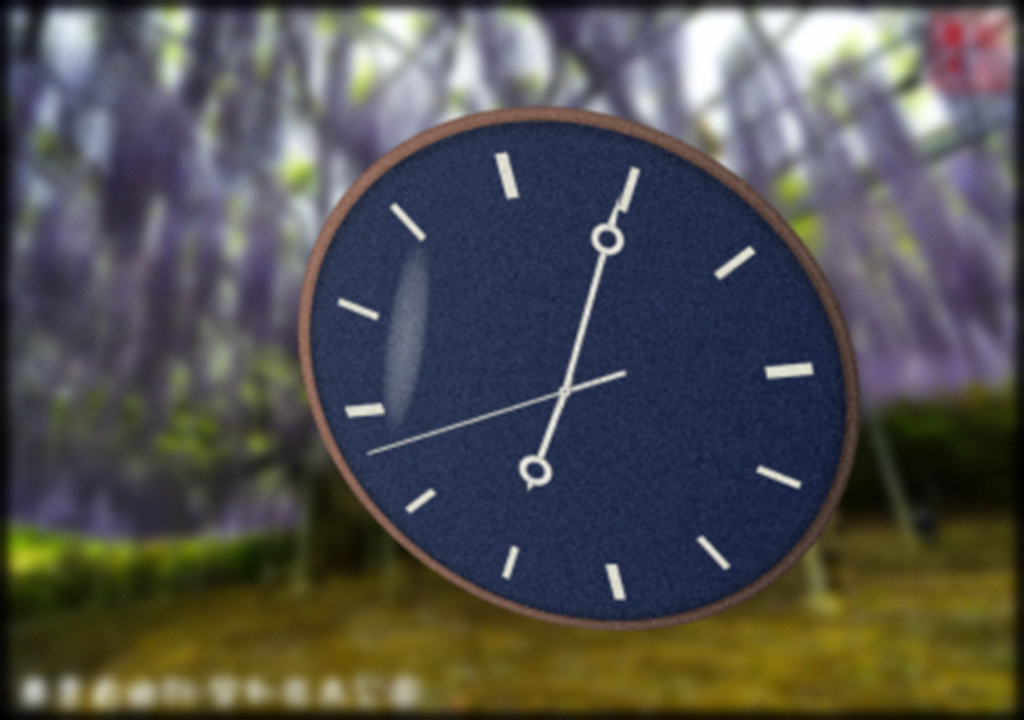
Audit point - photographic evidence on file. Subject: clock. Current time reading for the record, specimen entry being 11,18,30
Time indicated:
7,04,43
